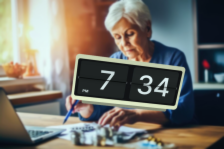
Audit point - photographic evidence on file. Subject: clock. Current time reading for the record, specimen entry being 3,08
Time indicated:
7,34
